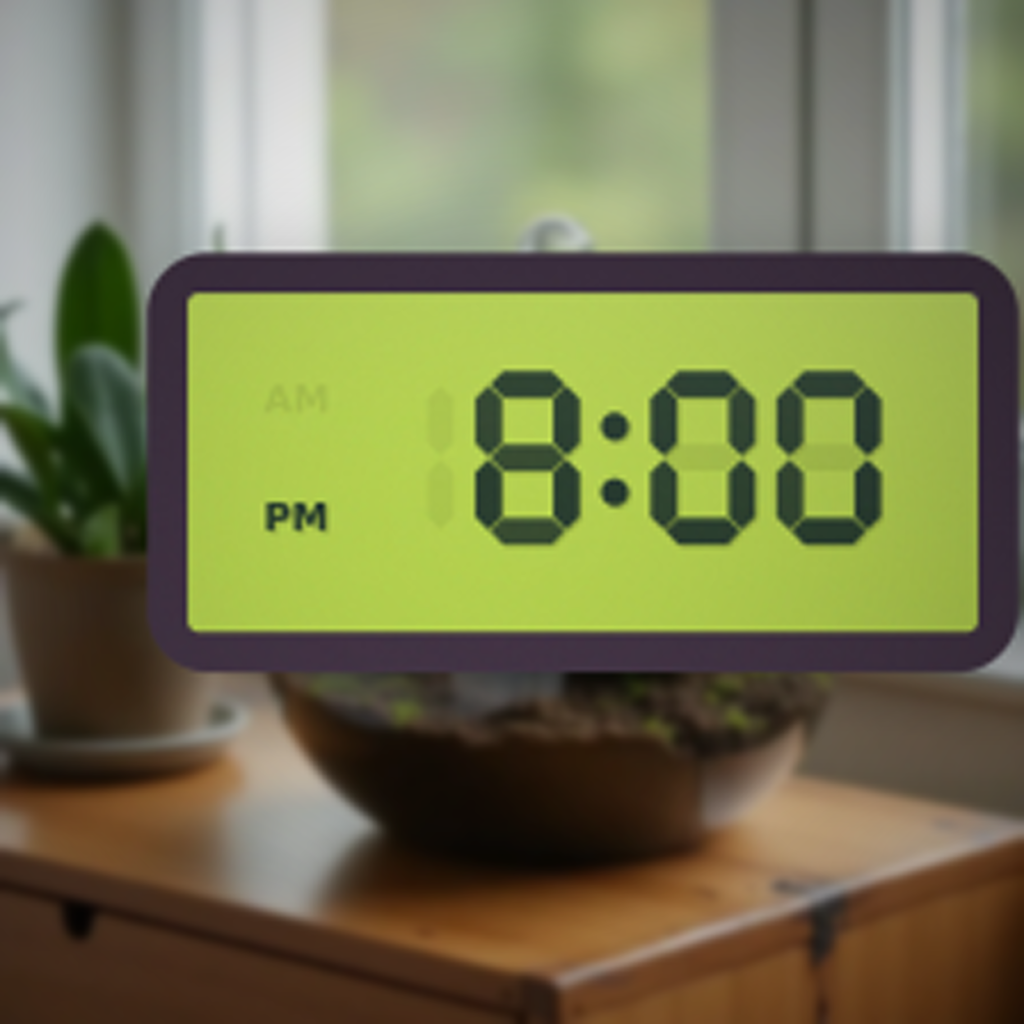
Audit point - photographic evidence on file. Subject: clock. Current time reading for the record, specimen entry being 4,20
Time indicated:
8,00
